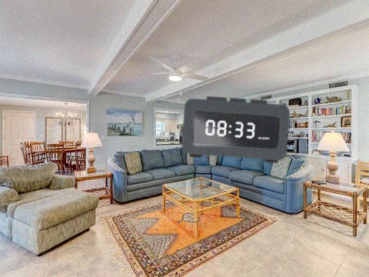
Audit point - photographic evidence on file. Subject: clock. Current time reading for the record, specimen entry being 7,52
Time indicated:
8,33
